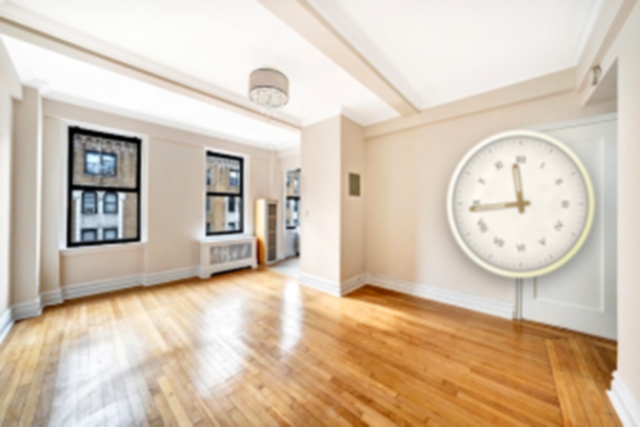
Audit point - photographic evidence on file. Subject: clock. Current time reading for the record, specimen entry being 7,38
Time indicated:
11,44
